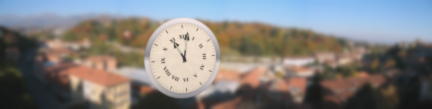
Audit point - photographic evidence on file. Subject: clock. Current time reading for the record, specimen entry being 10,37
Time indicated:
11,02
